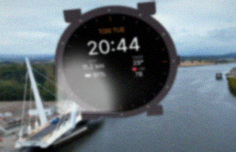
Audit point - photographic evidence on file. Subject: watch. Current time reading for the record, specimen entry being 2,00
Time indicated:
20,44
